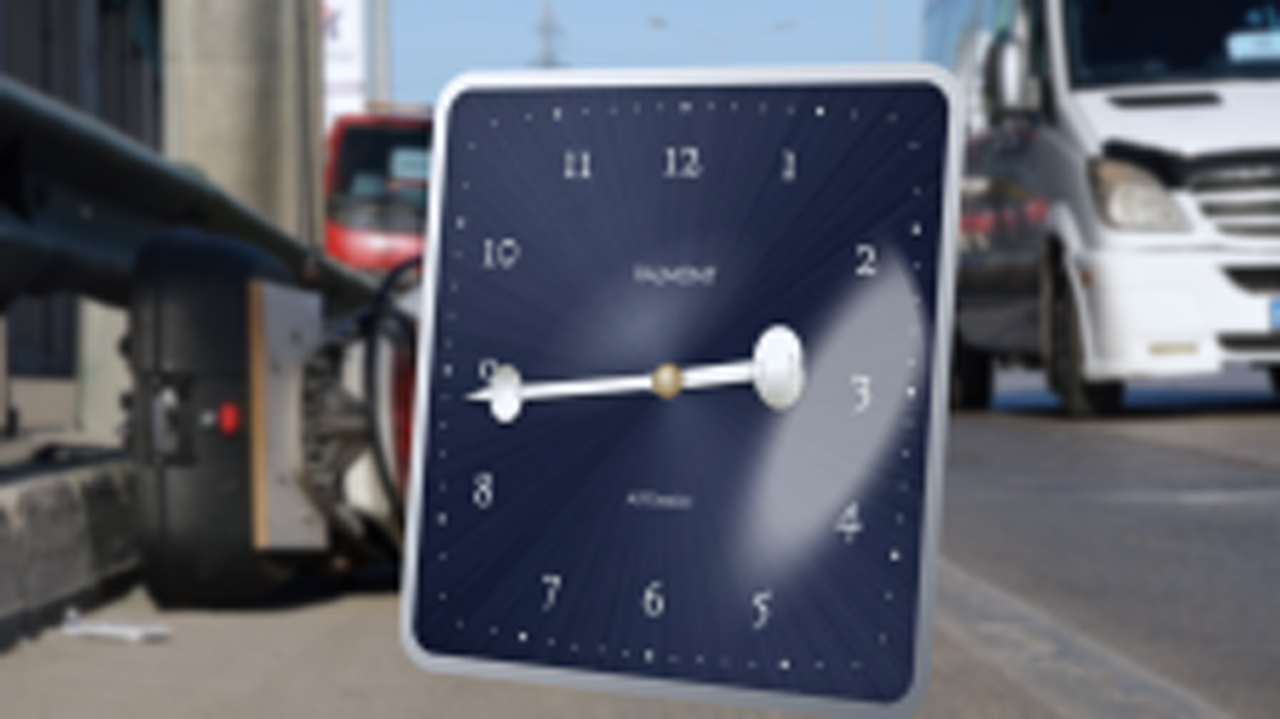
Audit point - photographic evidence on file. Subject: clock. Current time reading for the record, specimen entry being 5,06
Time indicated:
2,44
